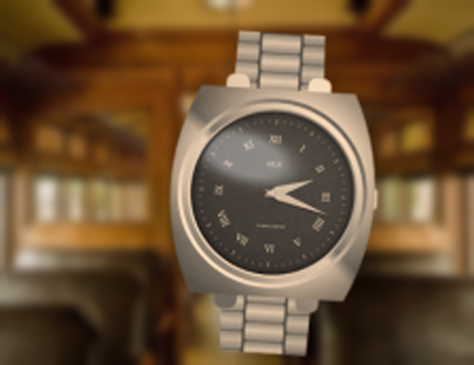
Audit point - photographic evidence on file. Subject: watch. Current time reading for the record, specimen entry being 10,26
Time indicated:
2,18
